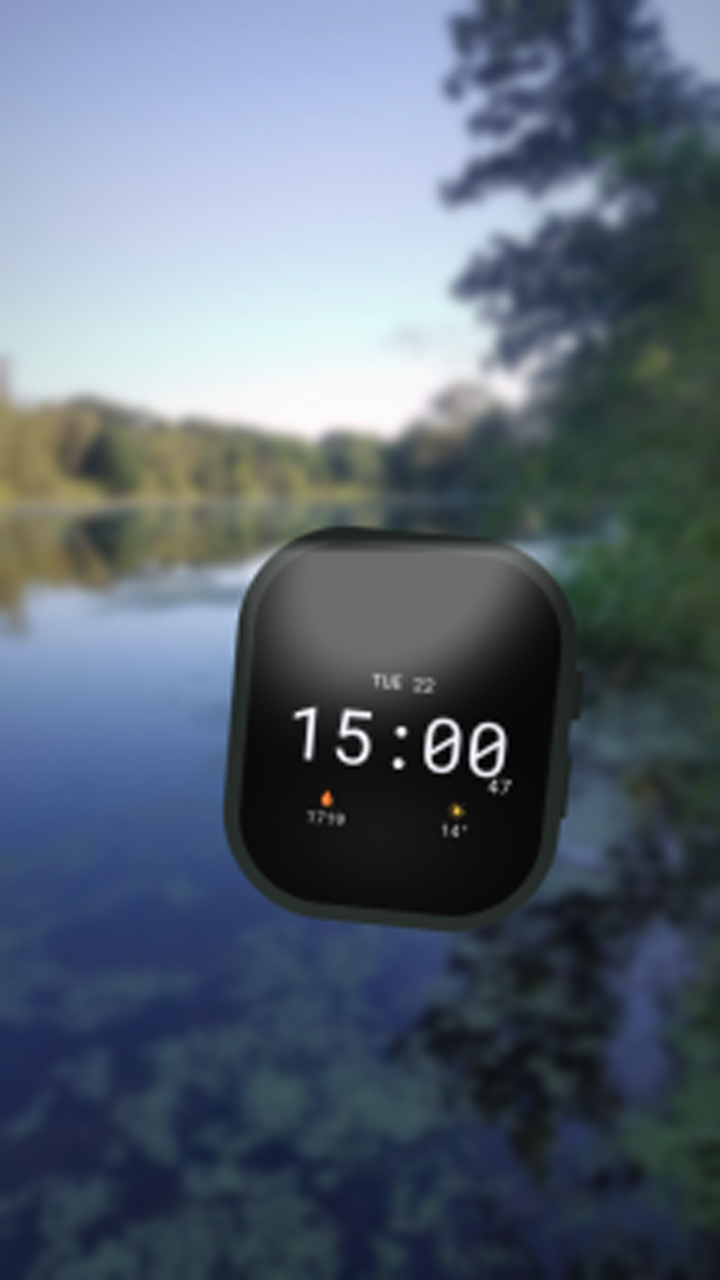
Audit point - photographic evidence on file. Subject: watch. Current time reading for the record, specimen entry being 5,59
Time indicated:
15,00
